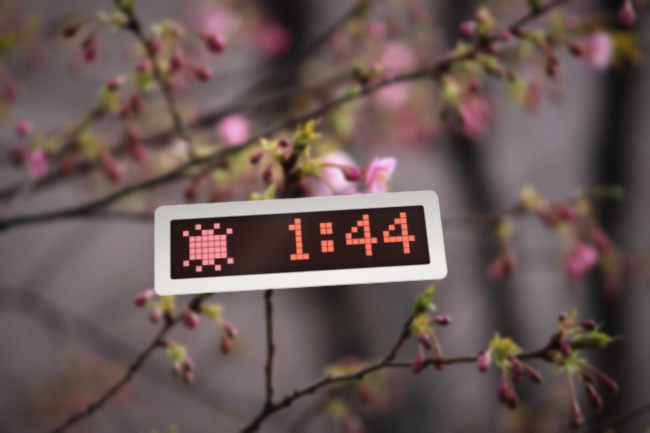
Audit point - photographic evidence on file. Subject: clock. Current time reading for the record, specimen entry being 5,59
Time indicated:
1,44
